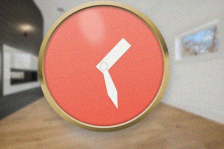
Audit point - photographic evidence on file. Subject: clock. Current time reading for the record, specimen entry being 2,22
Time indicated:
1,27
